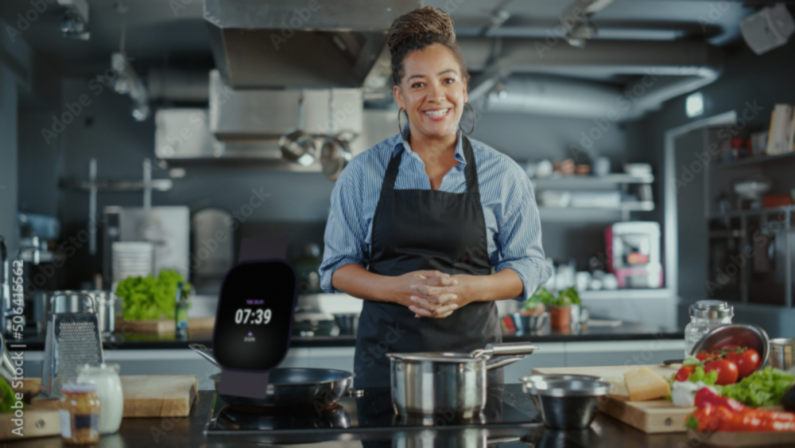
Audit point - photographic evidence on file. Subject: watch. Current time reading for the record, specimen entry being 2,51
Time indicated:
7,39
